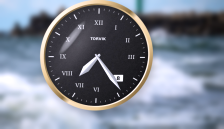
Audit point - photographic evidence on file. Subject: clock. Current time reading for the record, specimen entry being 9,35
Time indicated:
7,24
